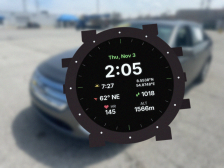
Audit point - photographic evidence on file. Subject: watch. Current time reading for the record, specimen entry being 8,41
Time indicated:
2,05
